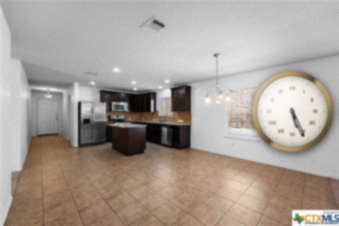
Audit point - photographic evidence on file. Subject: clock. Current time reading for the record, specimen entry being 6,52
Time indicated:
5,26
